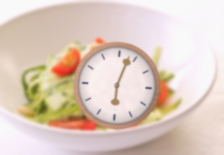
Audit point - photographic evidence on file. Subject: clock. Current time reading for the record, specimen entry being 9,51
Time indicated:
6,03
